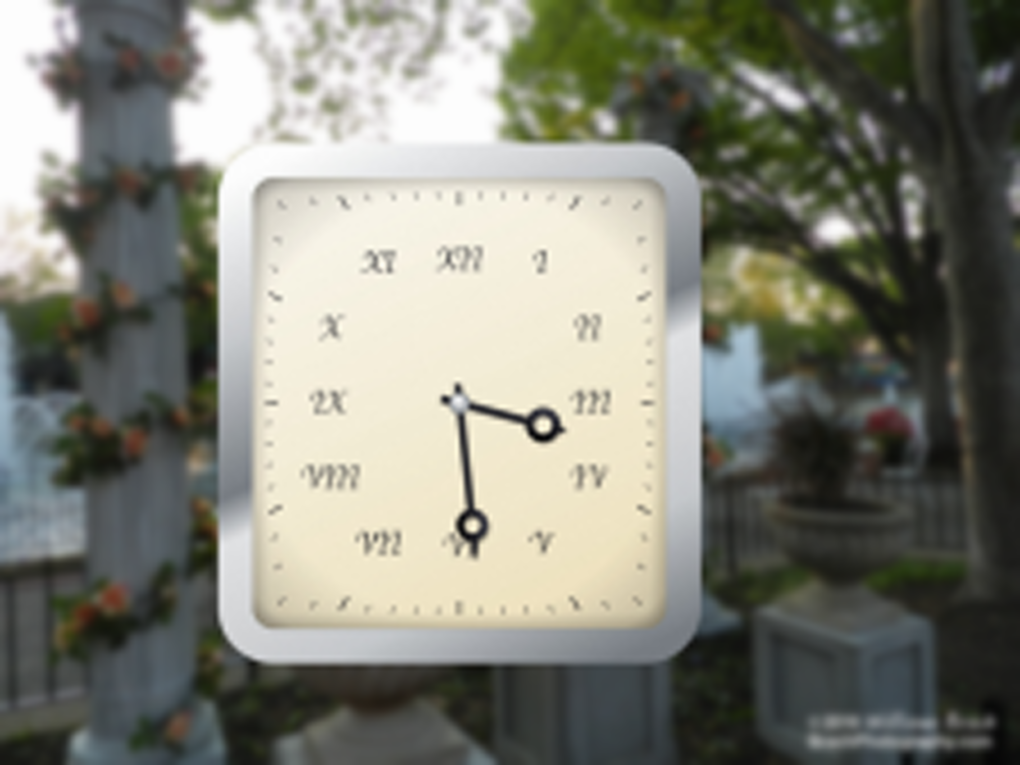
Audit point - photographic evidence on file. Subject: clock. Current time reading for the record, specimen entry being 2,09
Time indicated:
3,29
